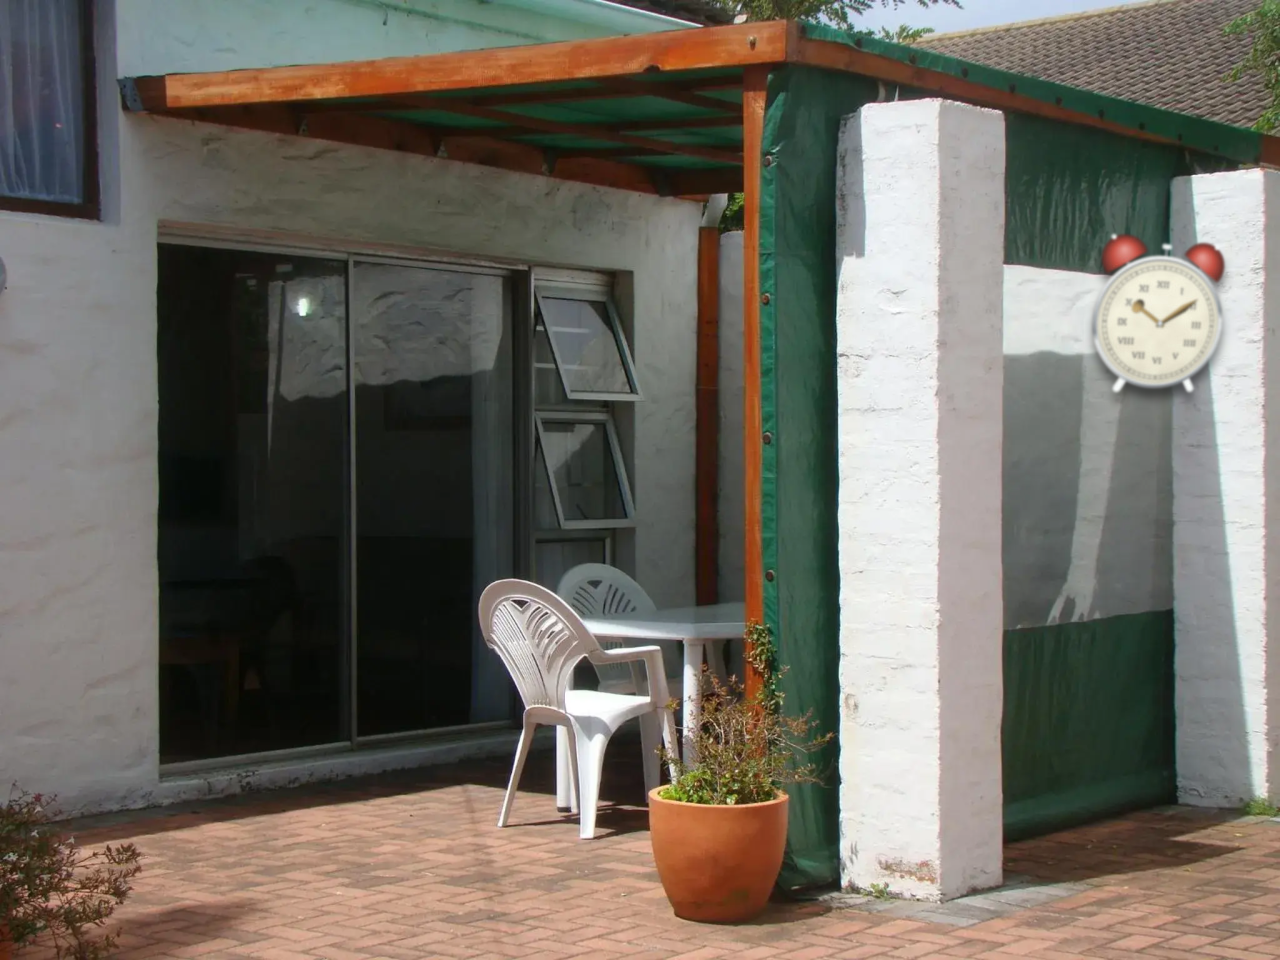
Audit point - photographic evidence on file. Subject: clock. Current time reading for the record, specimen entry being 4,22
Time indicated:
10,09
